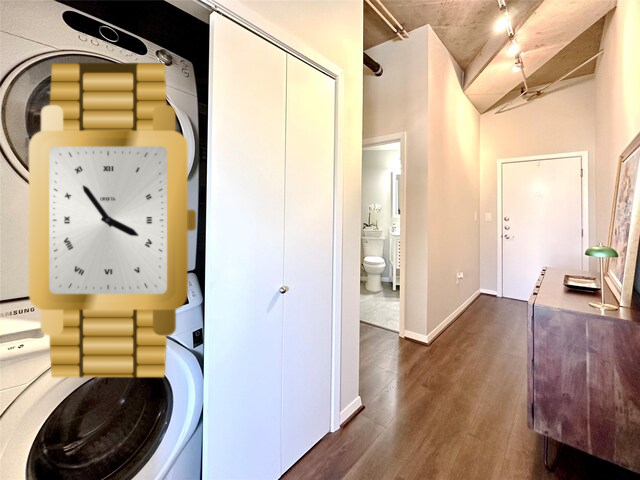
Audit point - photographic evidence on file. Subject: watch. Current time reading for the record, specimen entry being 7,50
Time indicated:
3,54
